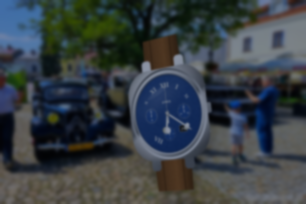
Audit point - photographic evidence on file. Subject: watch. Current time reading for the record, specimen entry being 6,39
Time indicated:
6,21
